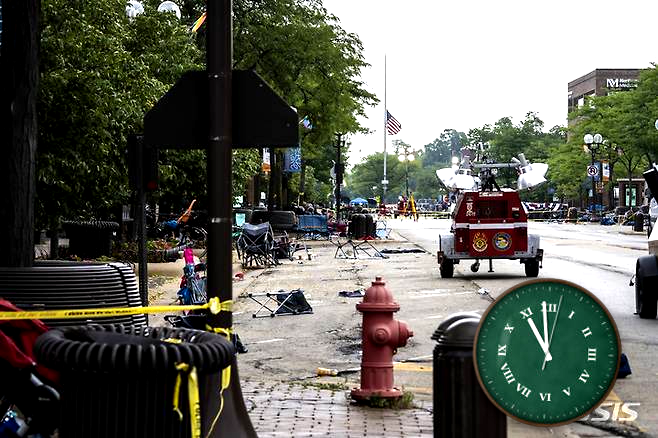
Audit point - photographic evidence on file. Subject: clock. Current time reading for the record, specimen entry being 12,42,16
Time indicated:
10,59,02
